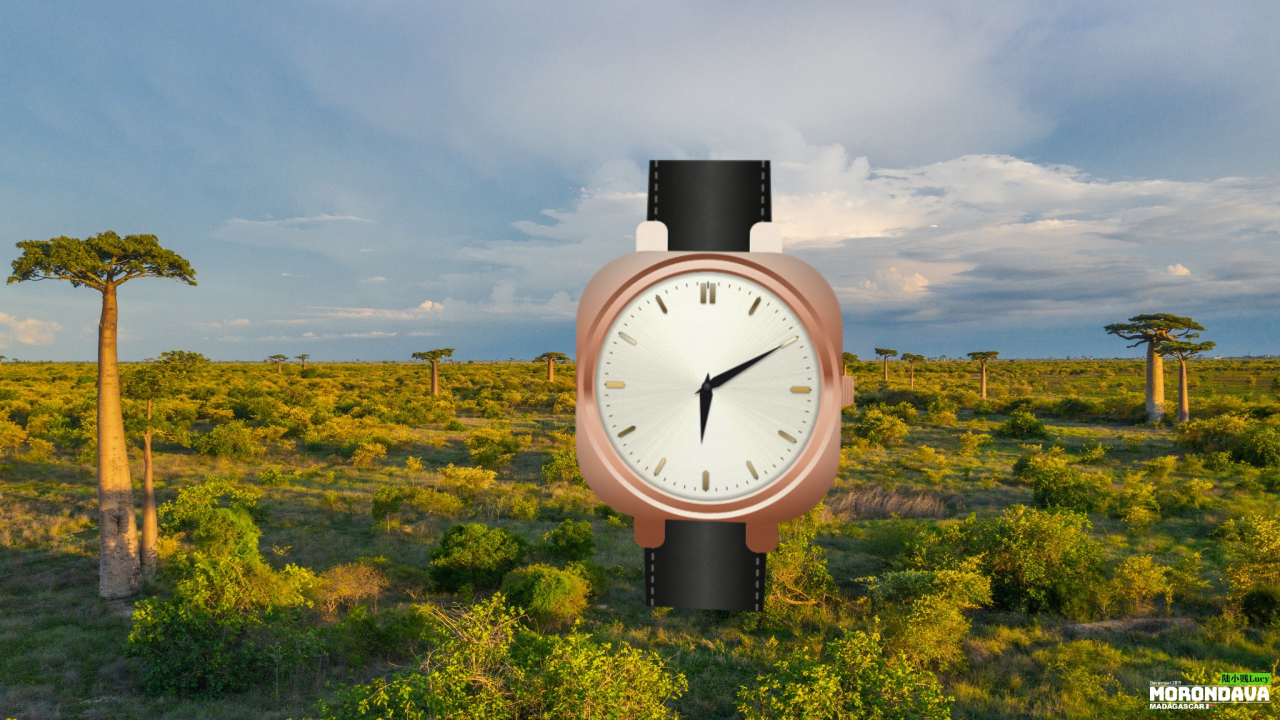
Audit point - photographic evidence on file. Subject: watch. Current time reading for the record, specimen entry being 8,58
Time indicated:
6,10
